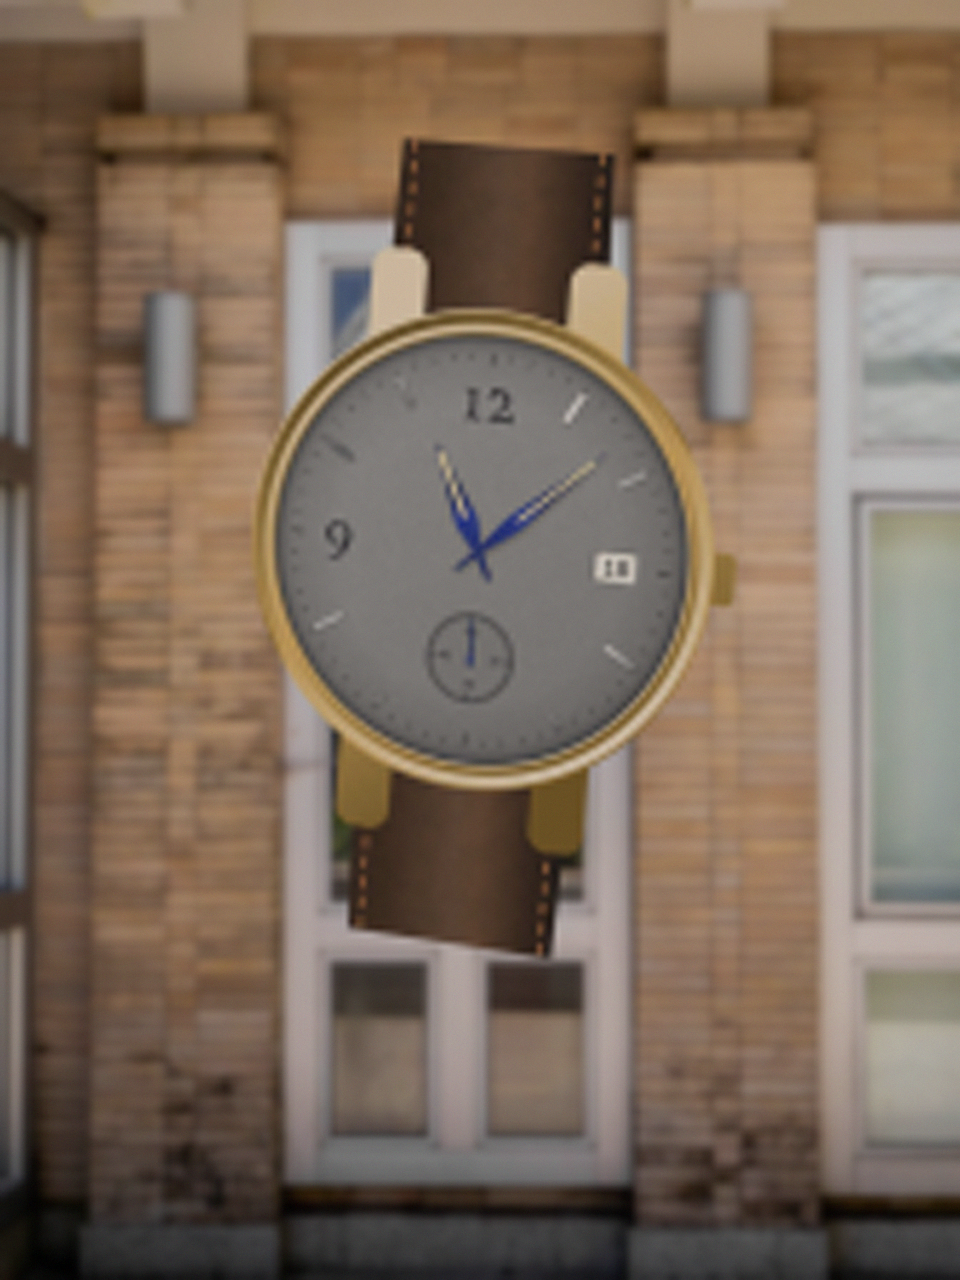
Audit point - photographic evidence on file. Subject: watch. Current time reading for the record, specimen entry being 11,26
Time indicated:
11,08
